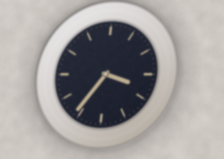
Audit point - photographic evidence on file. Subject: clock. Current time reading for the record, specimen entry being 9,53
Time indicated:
3,36
